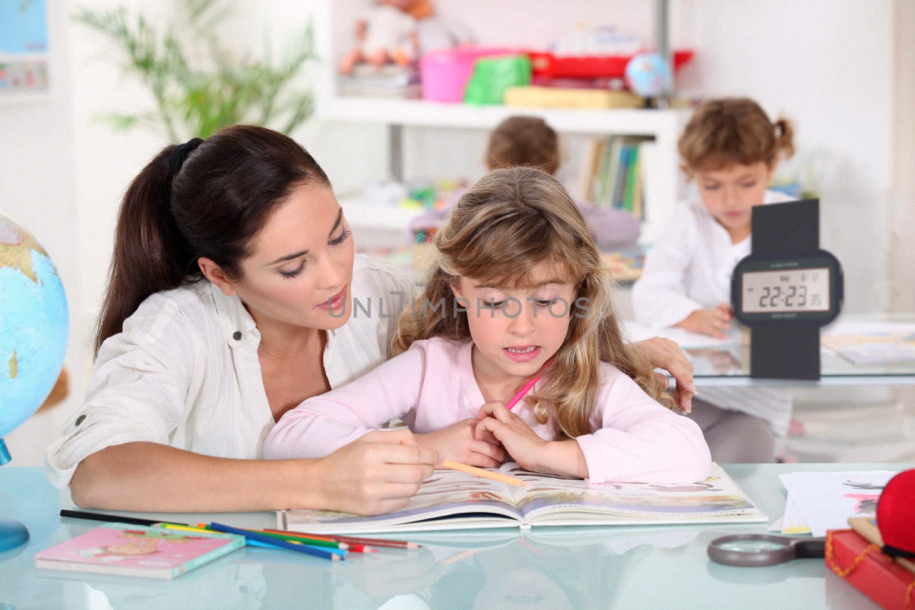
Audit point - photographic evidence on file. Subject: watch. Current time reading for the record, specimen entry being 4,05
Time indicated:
22,23
